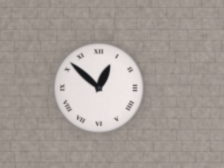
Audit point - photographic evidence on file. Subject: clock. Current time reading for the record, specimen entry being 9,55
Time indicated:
12,52
